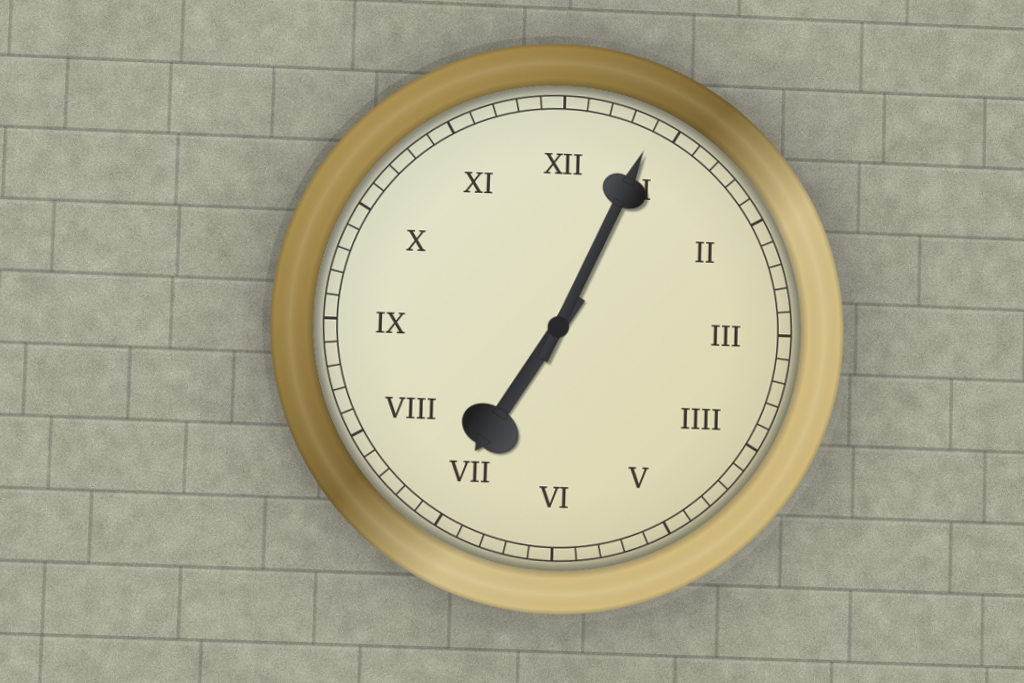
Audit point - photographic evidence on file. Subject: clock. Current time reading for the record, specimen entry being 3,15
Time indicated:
7,04
